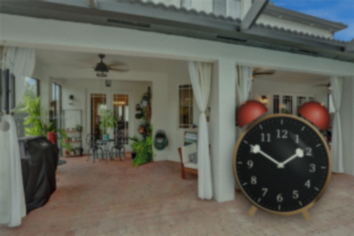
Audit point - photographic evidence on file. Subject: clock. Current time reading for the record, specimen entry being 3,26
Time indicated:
1,50
